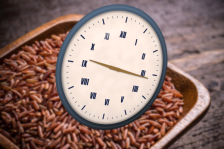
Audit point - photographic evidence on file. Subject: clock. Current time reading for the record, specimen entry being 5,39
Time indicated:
9,16
